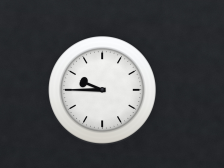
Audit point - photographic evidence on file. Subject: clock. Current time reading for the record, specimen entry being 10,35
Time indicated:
9,45
